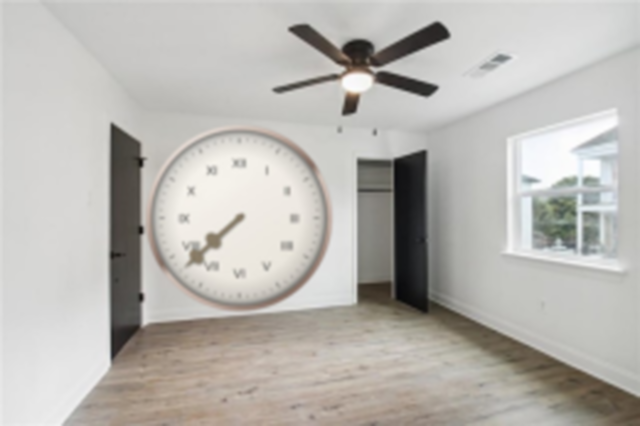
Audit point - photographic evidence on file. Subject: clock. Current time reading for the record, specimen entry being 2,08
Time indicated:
7,38
